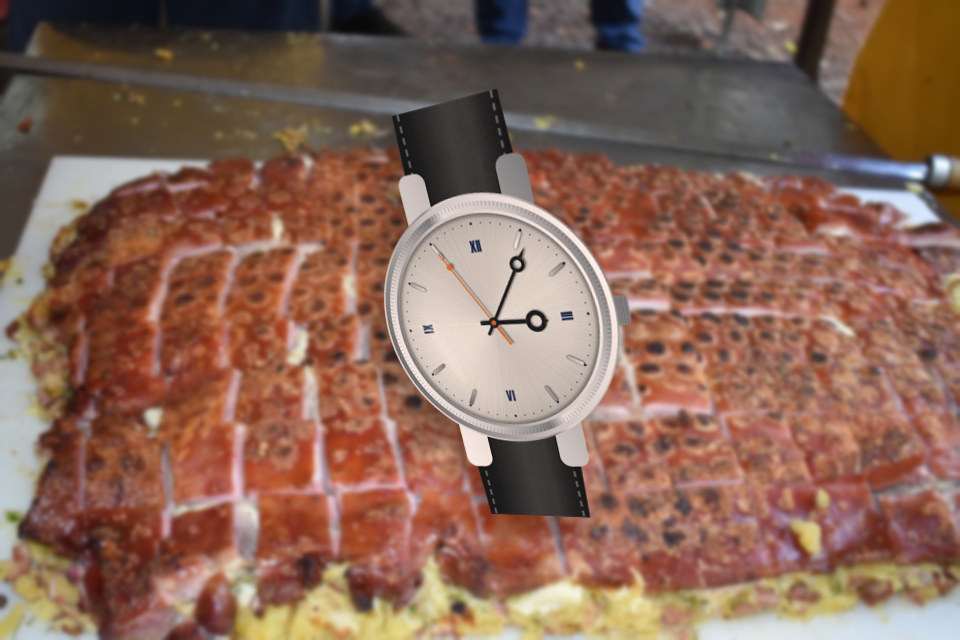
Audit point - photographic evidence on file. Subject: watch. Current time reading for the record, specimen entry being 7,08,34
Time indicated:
3,05,55
